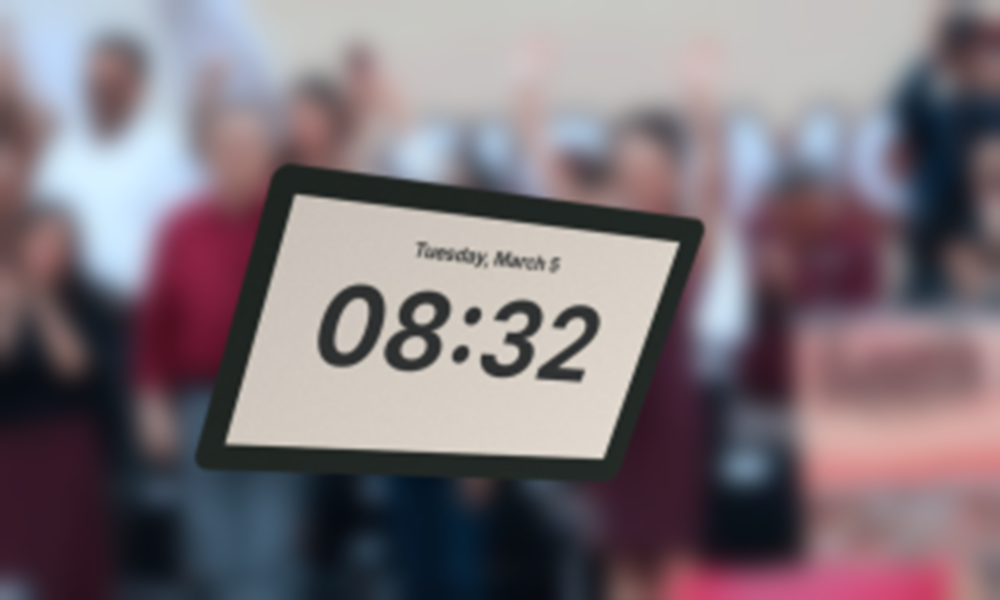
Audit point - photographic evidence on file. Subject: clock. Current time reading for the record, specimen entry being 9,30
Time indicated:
8,32
